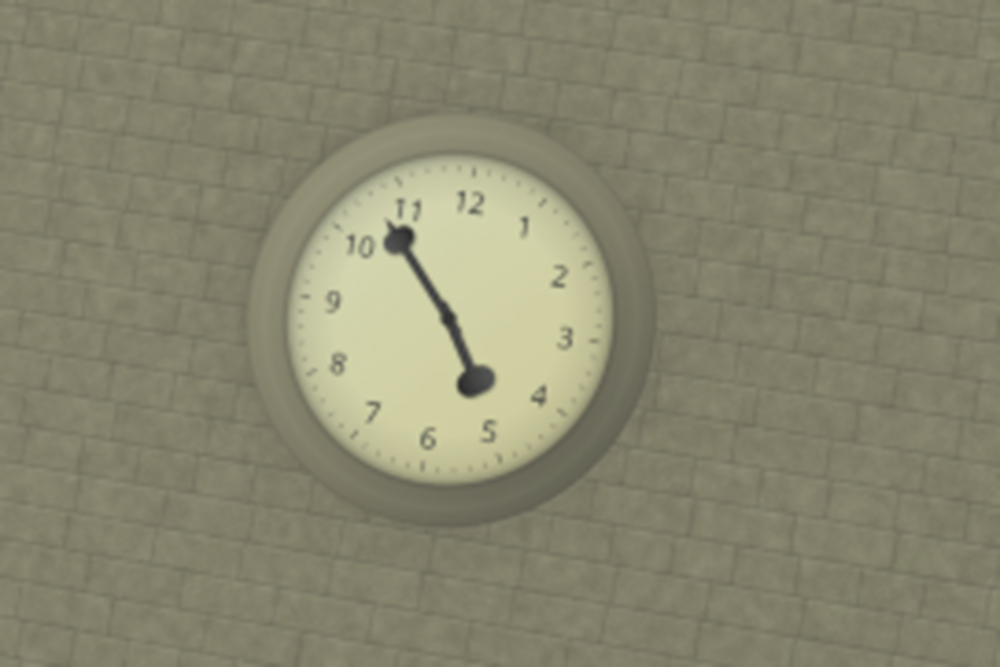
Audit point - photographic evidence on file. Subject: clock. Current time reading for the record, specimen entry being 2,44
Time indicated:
4,53
